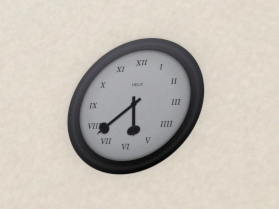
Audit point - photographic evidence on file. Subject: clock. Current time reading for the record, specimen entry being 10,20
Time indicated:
5,38
